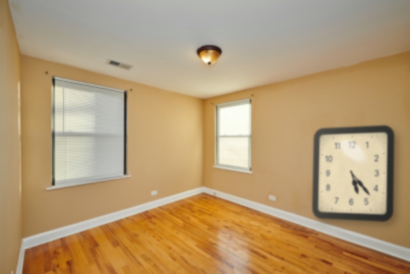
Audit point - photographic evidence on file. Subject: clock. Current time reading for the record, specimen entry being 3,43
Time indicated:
5,23
